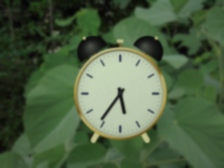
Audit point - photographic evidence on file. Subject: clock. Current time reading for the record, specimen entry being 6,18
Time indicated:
5,36
